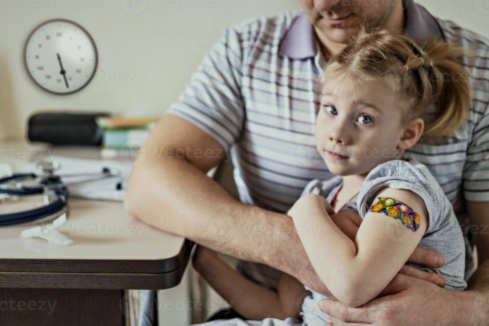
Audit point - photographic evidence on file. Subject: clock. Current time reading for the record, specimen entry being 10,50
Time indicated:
5,27
